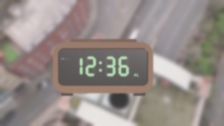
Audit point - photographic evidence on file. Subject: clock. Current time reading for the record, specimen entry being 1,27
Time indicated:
12,36
